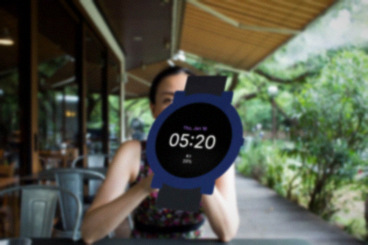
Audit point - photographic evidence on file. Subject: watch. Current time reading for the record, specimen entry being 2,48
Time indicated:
5,20
